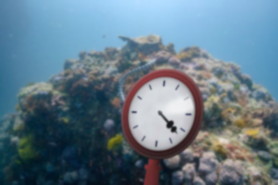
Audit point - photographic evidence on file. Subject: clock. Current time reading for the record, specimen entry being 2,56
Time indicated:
4,22
